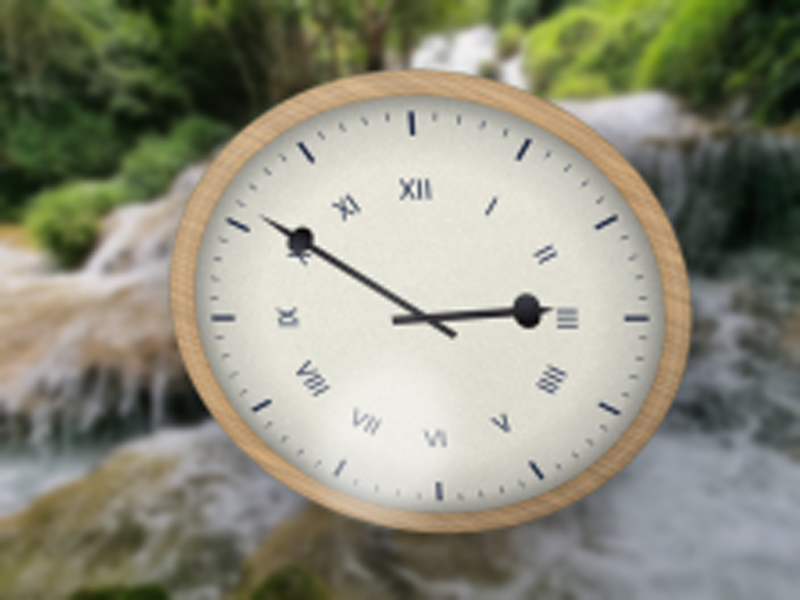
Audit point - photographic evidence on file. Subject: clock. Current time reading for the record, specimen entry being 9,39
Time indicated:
2,51
